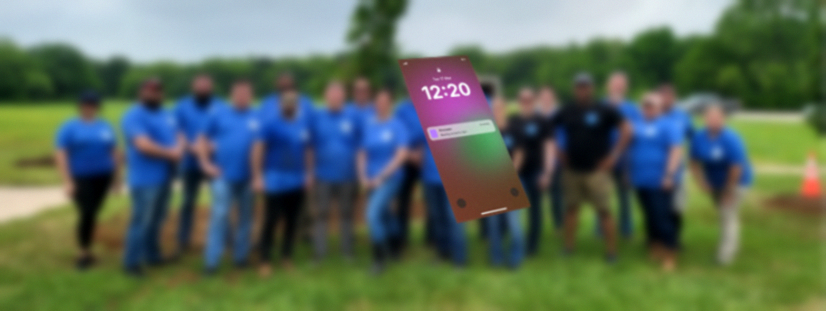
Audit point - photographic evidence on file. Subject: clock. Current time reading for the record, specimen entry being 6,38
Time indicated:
12,20
